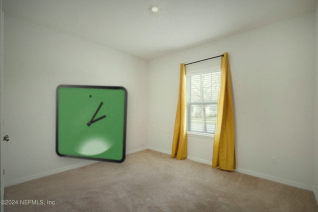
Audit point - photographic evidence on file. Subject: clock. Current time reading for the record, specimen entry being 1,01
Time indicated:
2,05
